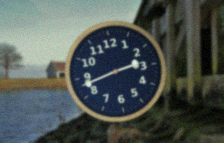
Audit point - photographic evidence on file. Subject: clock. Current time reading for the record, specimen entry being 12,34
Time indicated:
2,43
